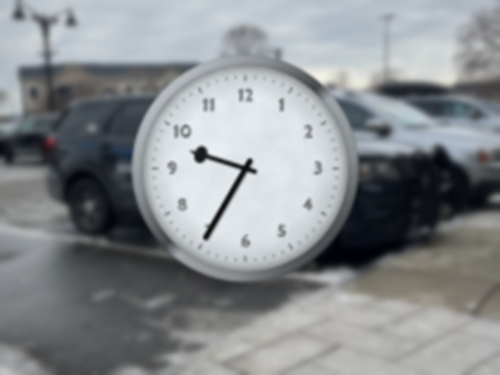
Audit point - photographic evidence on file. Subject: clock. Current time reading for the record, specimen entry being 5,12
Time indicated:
9,35
